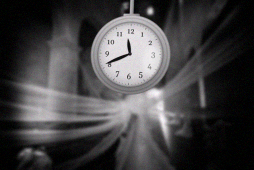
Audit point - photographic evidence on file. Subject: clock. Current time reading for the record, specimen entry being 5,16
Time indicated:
11,41
